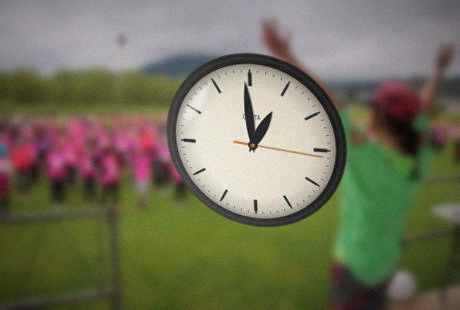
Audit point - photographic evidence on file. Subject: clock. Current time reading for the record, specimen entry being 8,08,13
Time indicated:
12,59,16
